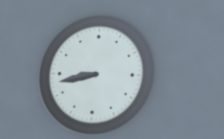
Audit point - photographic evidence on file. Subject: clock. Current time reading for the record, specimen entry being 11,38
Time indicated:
8,43
